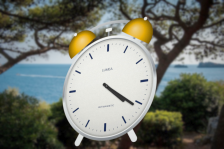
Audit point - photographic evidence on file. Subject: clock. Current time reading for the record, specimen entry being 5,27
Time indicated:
4,21
